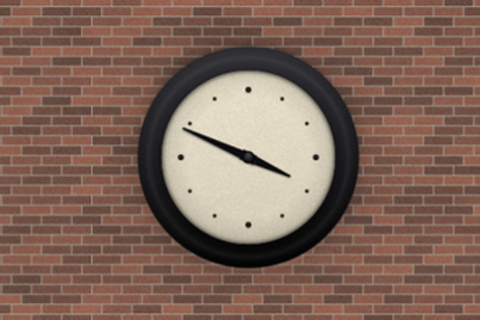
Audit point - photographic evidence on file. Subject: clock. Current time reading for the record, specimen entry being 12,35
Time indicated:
3,49
